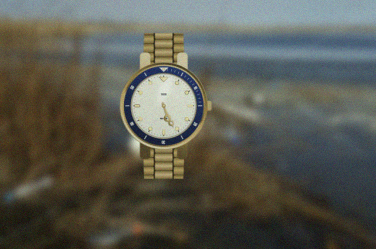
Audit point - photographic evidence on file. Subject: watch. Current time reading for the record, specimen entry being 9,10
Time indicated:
5,26
